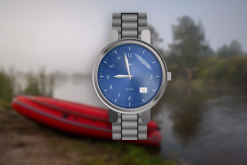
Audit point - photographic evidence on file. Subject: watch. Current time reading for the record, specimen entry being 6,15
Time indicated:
8,58
